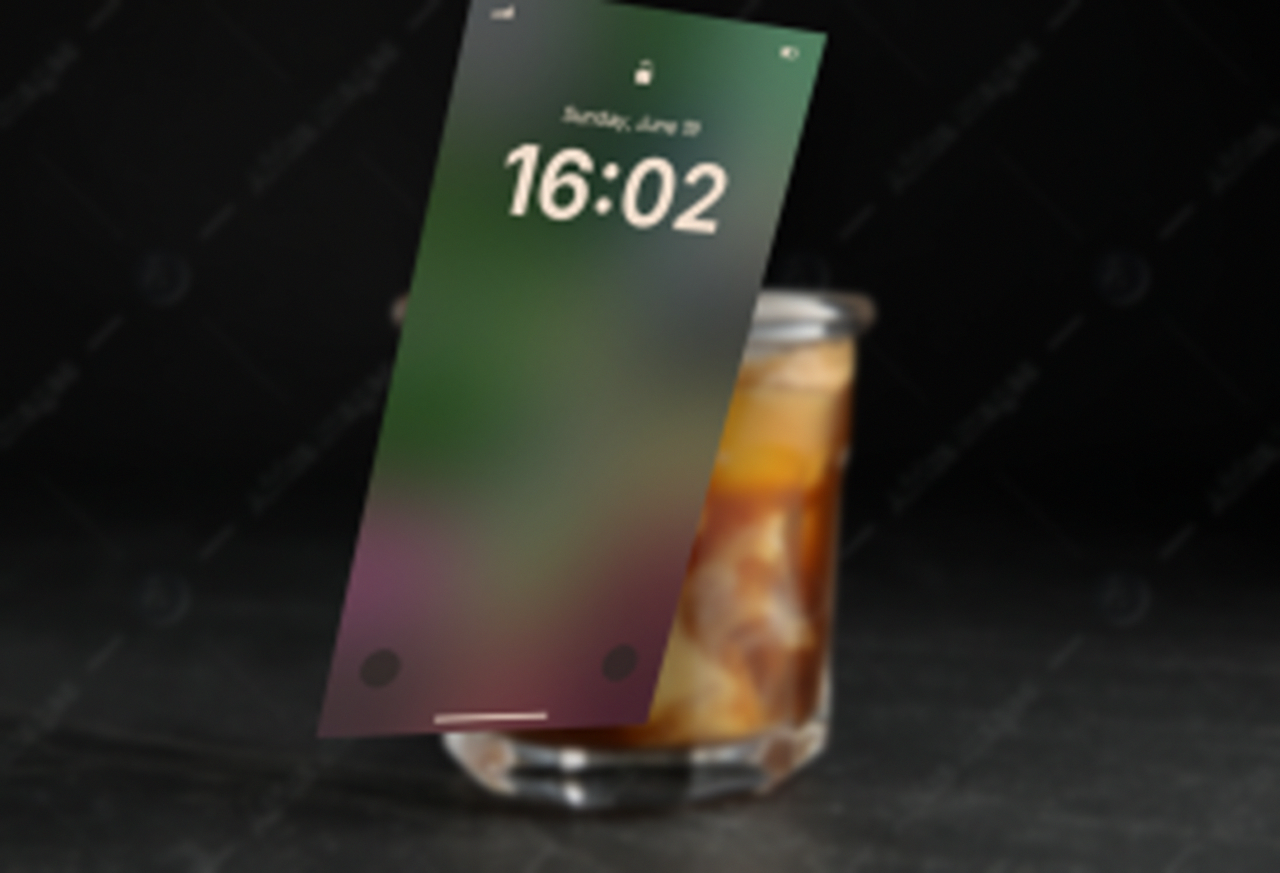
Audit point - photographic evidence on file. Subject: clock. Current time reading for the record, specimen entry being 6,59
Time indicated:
16,02
